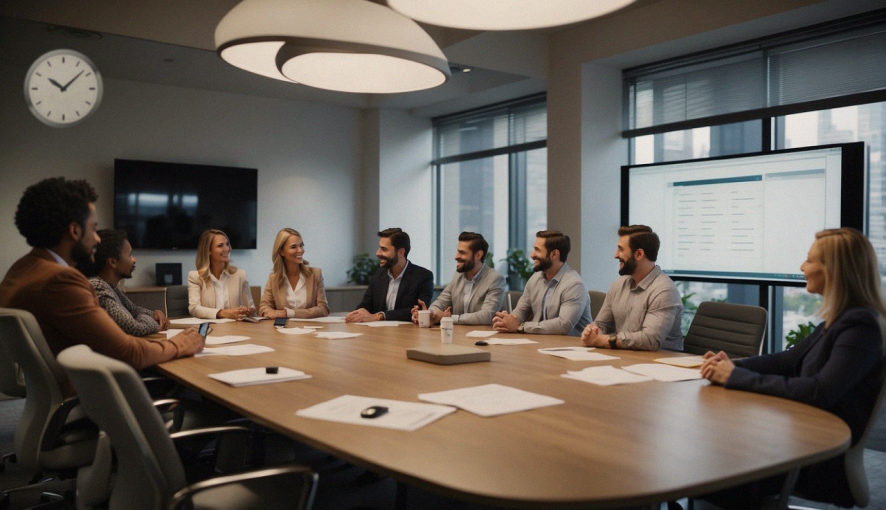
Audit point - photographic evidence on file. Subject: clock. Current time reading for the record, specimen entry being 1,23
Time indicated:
10,08
